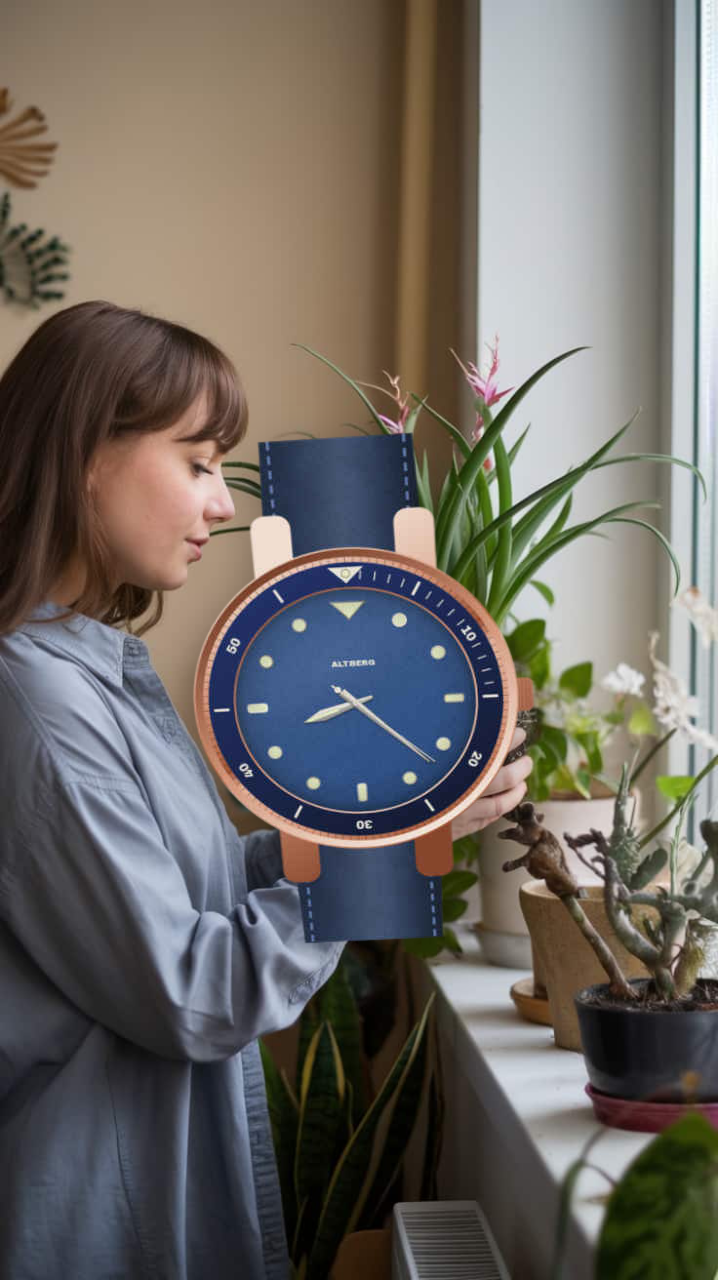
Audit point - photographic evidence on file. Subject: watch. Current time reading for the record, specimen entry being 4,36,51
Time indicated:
8,22,22
